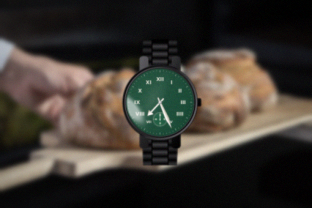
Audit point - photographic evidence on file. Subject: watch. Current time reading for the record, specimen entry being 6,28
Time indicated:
7,26
